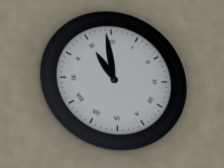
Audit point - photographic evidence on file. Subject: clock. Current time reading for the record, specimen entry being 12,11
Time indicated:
10,59
